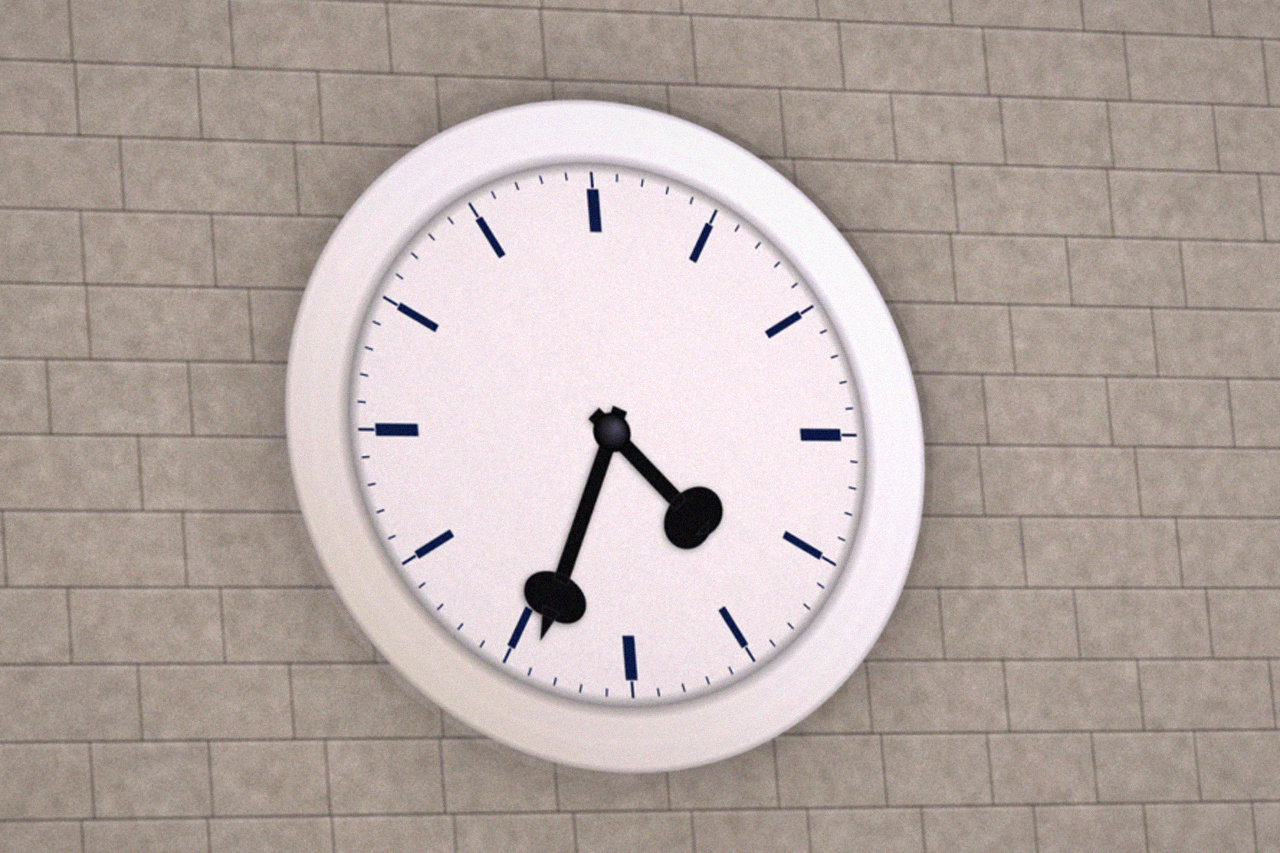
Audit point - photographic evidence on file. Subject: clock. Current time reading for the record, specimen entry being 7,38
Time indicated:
4,34
